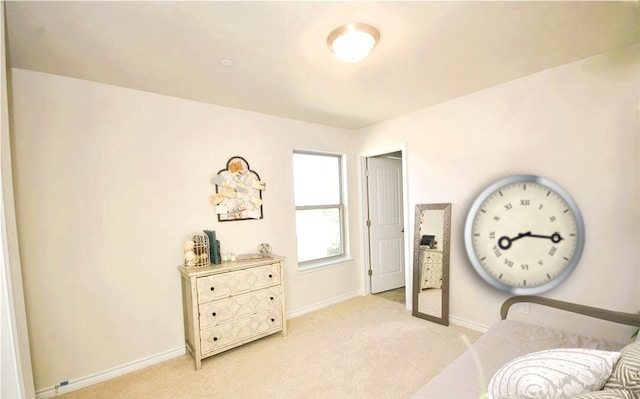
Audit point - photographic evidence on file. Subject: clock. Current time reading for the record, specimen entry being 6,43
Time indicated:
8,16
